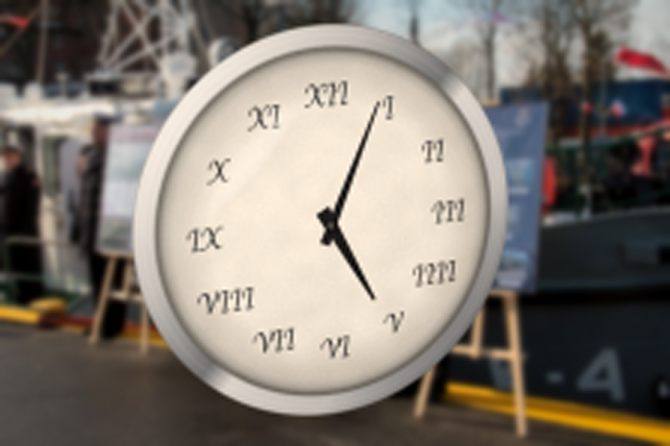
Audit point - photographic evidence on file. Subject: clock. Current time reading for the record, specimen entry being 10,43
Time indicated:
5,04
